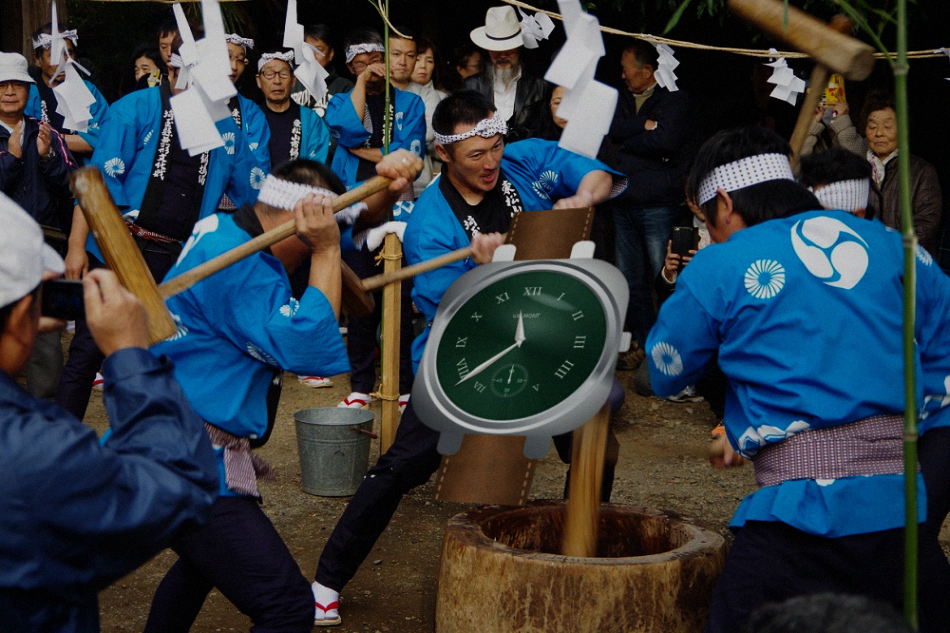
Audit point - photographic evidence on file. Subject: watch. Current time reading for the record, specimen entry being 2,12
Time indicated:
11,38
